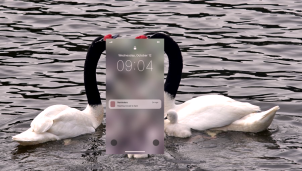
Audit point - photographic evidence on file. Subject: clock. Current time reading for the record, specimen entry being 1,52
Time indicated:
9,04
